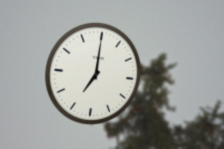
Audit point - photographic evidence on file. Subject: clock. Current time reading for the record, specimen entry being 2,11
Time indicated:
7,00
